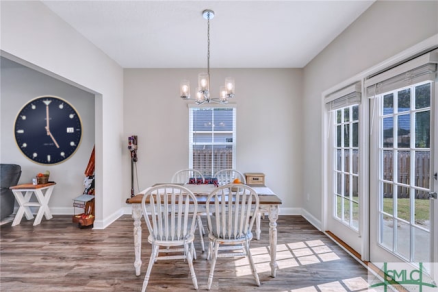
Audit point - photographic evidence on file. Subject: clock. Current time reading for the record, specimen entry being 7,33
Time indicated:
5,00
